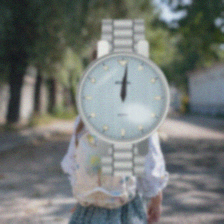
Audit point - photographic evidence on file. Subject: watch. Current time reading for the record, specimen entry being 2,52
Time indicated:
12,01
